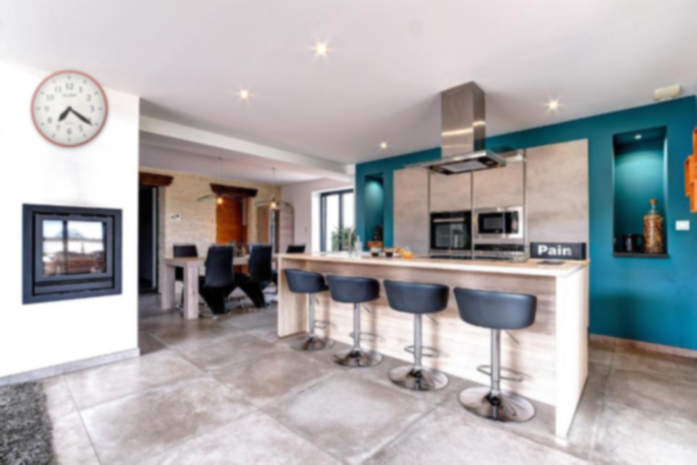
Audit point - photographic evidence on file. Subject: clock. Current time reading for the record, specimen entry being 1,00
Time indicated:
7,21
